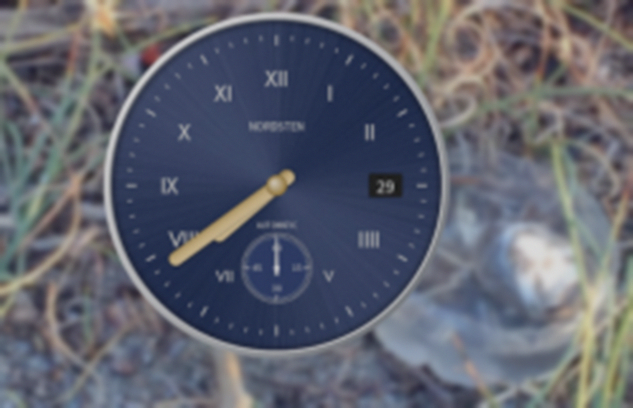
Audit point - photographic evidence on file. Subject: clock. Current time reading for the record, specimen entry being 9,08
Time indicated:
7,39
